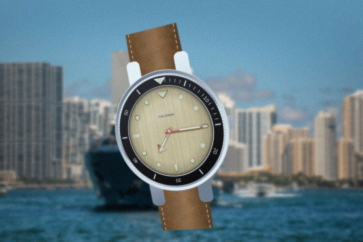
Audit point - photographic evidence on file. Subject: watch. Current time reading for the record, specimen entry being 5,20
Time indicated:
7,15
